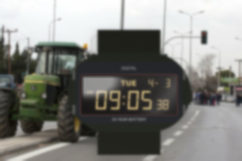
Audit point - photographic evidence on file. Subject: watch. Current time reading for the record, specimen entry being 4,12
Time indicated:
9,05
